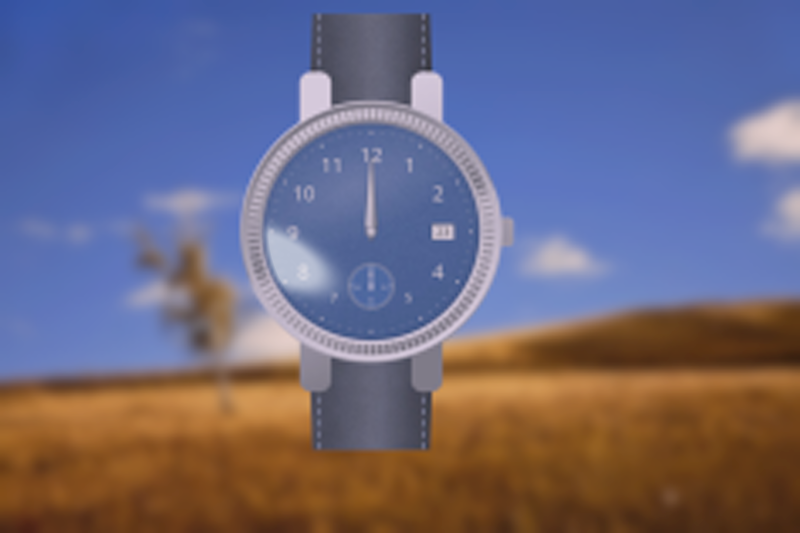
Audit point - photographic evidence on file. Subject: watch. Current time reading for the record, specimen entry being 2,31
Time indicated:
12,00
